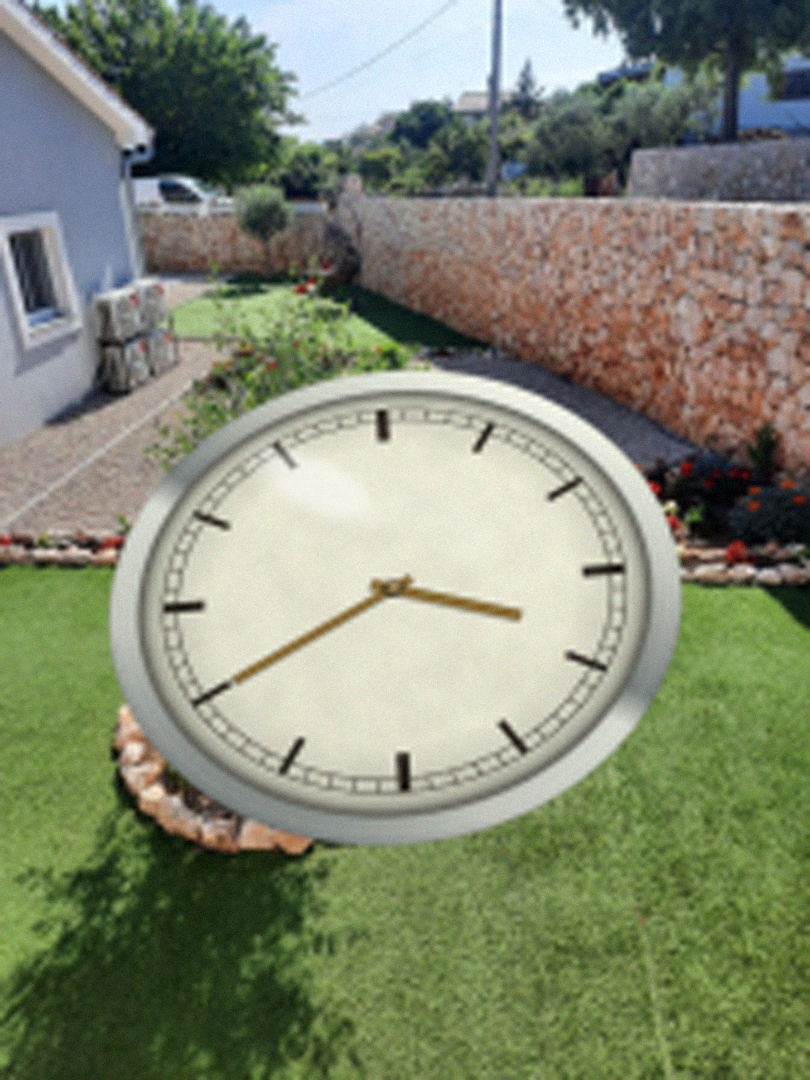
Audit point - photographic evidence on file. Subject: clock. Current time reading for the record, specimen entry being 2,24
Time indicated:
3,40
